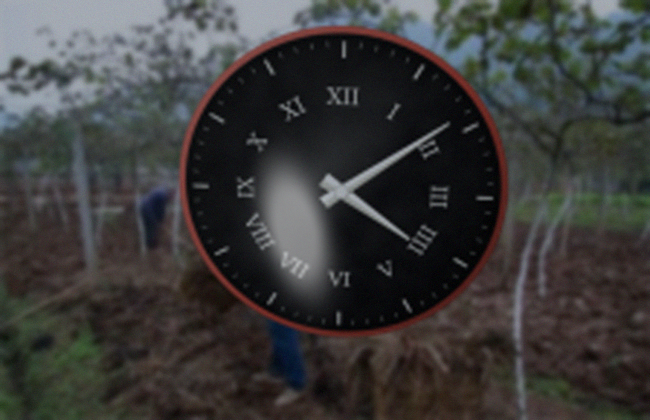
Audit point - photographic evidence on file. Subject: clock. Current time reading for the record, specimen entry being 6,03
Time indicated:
4,09
